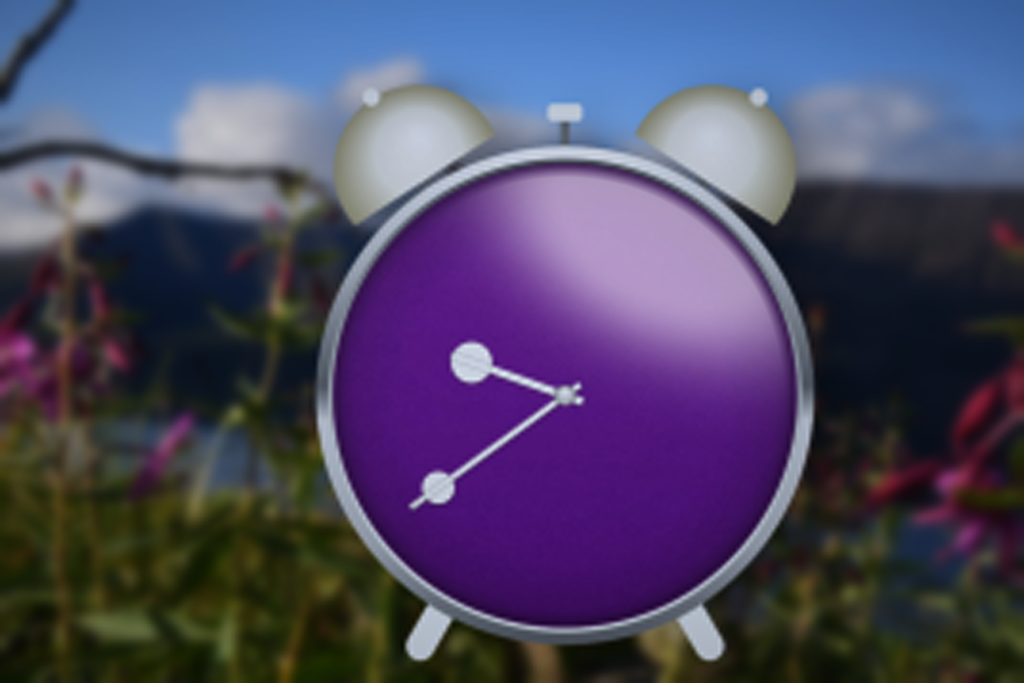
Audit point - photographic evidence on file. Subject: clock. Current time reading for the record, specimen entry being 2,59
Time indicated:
9,39
